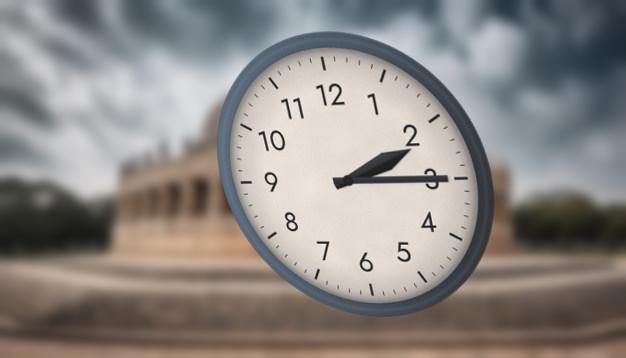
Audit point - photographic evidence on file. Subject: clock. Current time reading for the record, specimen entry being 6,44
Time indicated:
2,15
